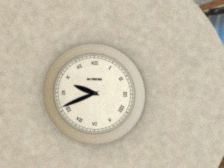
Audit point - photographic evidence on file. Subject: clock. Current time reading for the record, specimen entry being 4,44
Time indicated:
9,41
